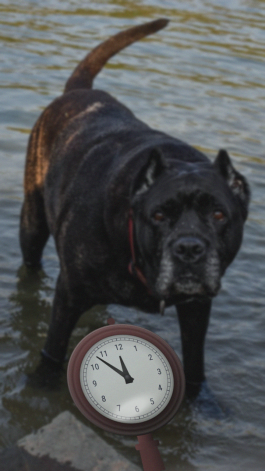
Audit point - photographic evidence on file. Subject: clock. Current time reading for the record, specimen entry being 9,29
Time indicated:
11,53
